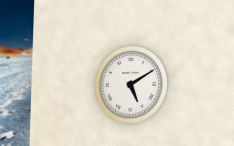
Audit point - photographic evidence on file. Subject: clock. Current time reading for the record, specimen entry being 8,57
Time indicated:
5,10
